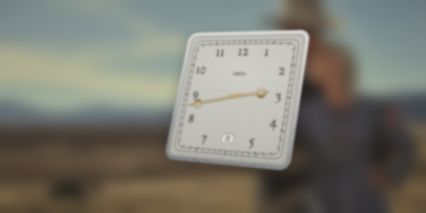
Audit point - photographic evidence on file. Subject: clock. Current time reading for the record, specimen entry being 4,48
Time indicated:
2,43
